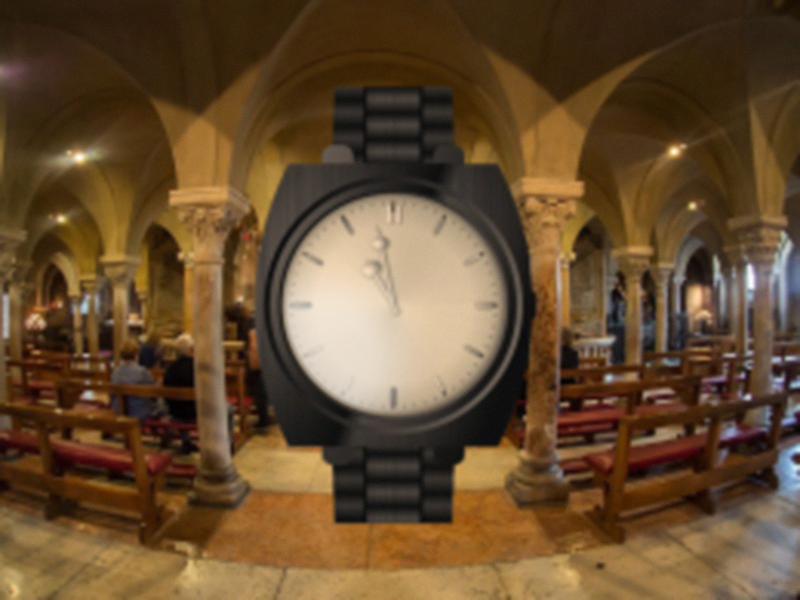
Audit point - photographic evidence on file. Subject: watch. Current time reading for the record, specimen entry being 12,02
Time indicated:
10,58
